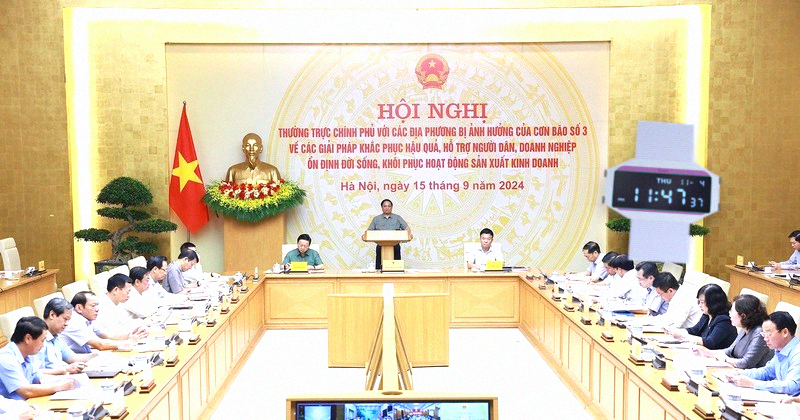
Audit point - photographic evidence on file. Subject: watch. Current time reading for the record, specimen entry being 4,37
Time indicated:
11,47
